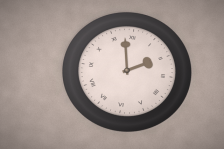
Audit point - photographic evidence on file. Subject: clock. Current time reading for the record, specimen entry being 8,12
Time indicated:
1,58
